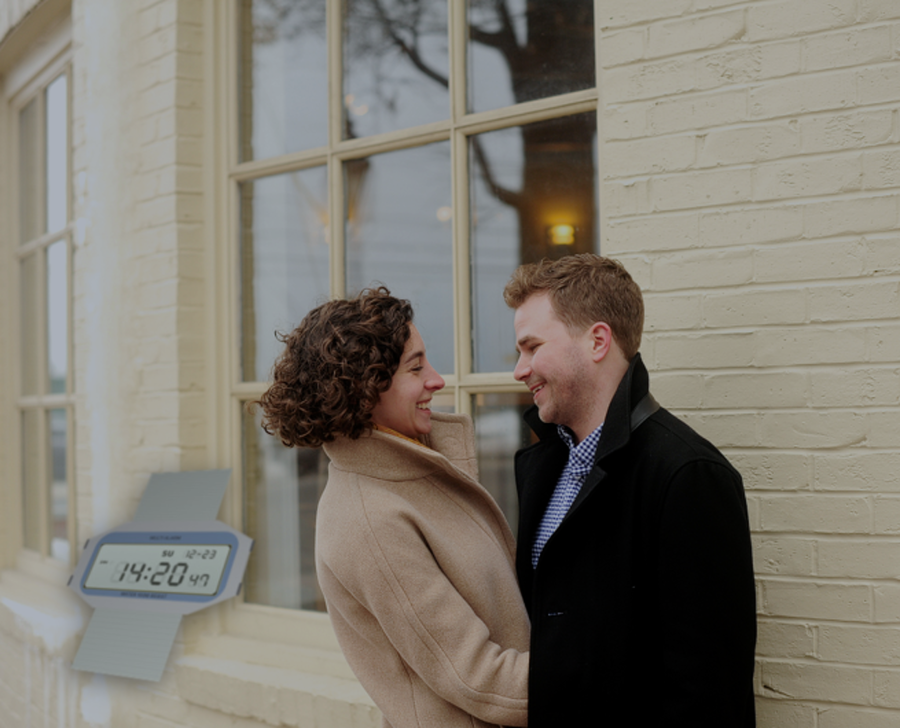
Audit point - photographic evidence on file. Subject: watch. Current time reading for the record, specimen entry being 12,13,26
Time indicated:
14,20,47
